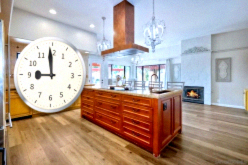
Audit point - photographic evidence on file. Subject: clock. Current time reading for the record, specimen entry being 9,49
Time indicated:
8,59
